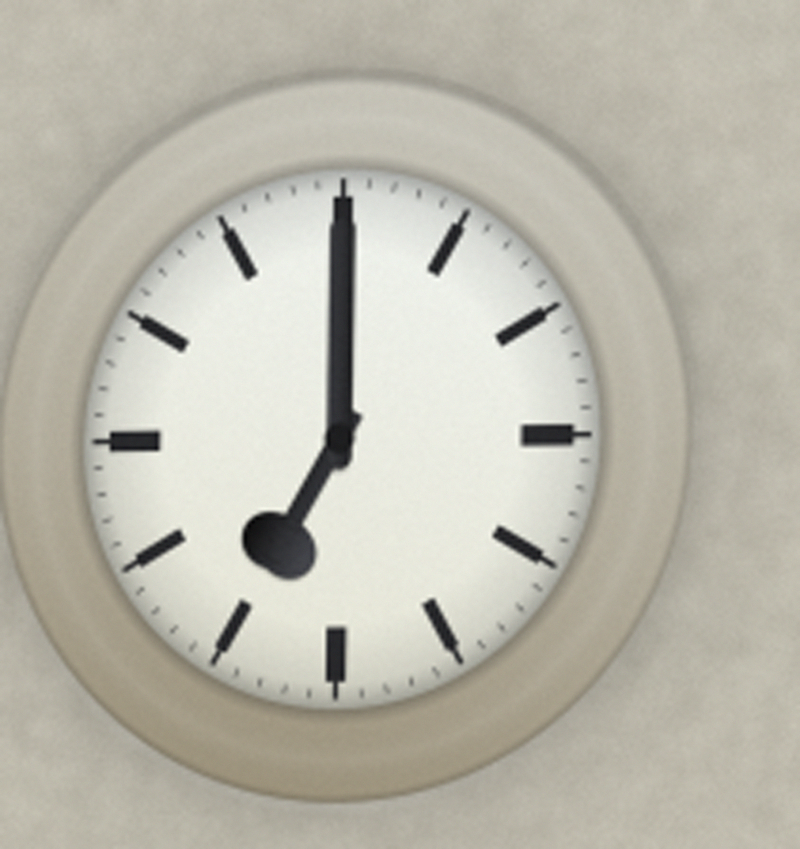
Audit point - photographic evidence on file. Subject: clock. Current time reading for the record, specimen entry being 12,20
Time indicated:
7,00
